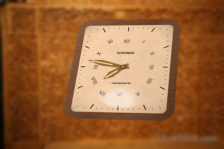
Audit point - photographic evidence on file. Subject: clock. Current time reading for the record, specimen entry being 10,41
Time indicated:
7,47
